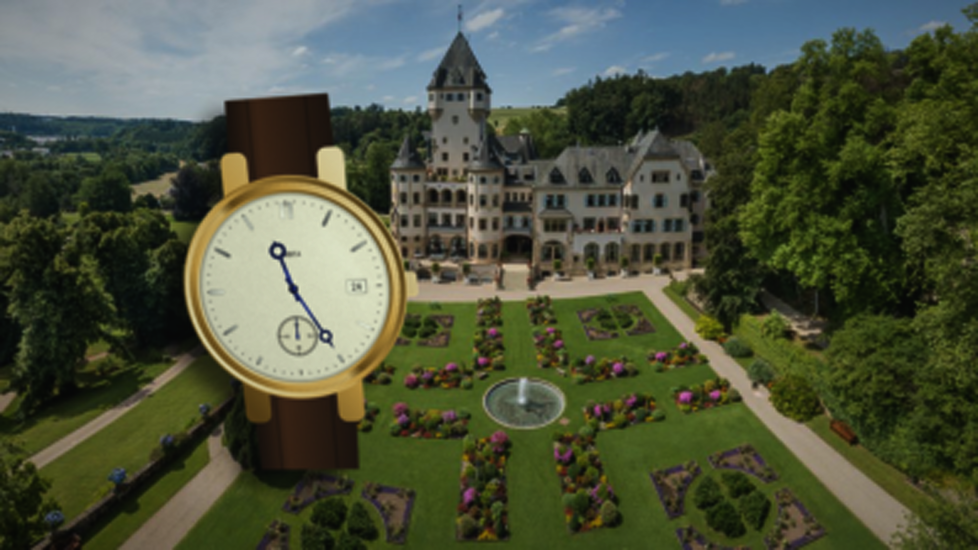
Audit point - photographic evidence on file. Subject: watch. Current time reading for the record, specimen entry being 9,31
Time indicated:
11,25
